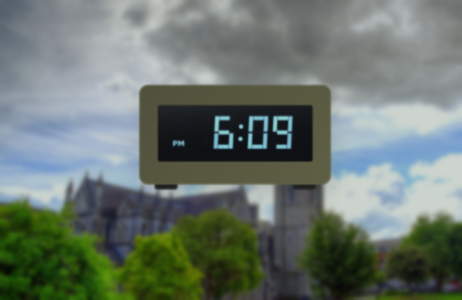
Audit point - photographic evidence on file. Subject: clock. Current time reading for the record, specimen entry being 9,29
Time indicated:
6,09
